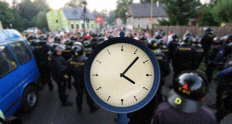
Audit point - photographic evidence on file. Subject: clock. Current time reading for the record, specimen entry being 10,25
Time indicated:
4,07
